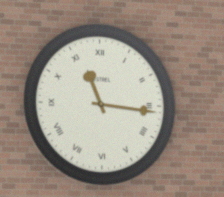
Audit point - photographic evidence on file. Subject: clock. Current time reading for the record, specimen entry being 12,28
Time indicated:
11,16
